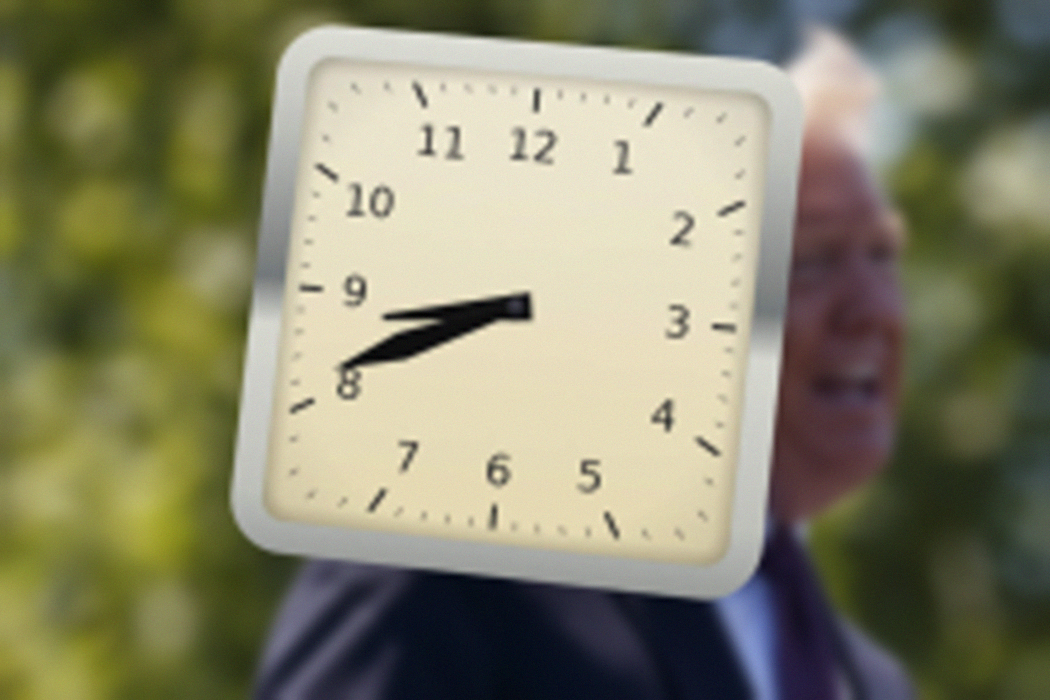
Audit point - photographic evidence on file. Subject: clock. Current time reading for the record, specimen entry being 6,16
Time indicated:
8,41
